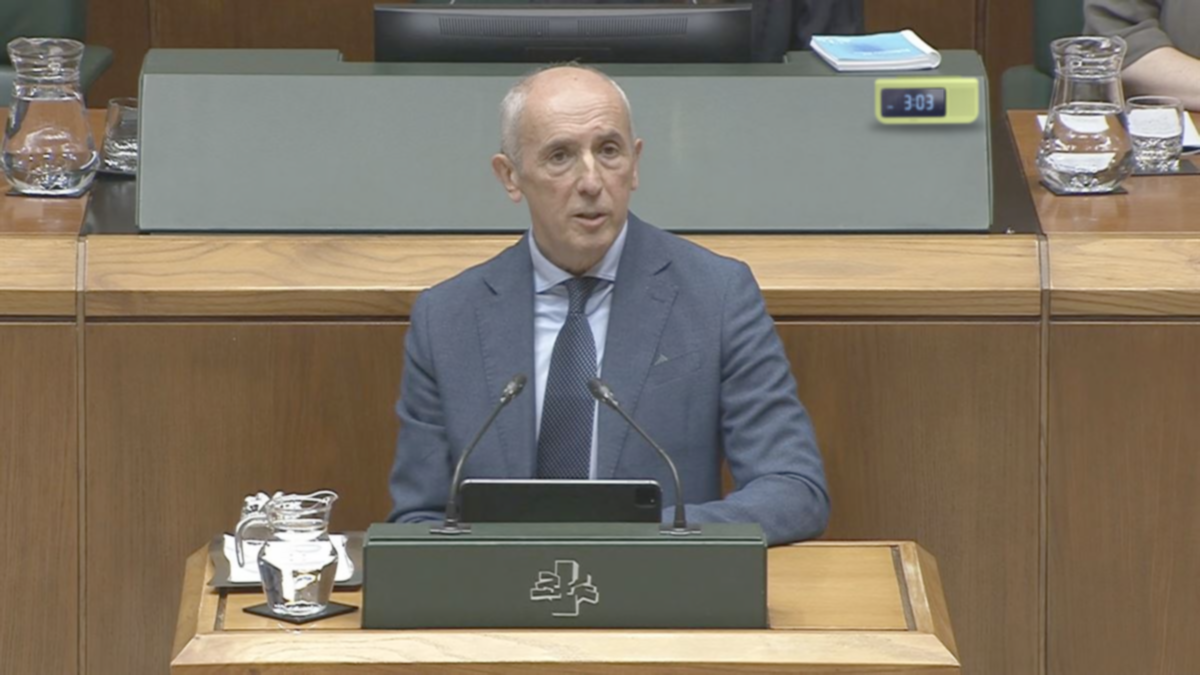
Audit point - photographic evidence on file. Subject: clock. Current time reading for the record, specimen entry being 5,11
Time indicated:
3,03
